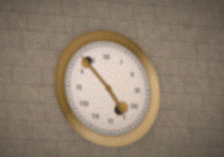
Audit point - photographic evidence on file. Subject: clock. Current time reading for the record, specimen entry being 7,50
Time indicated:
4,53
